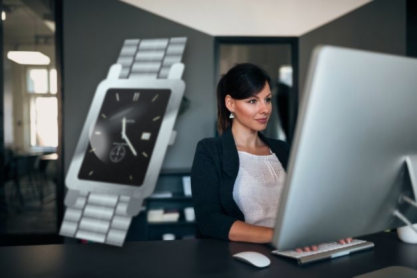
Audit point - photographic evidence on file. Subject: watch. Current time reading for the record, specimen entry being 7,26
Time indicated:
11,22
